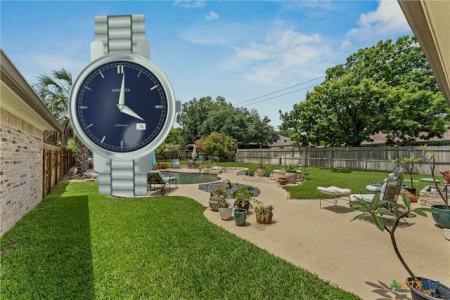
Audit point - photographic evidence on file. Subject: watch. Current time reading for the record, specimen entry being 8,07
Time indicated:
4,01
